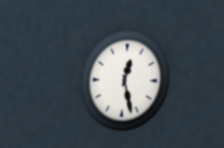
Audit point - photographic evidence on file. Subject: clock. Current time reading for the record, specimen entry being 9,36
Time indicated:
12,27
